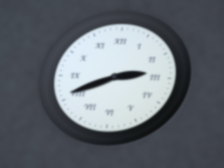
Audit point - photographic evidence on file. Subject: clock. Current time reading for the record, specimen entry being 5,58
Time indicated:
2,41
